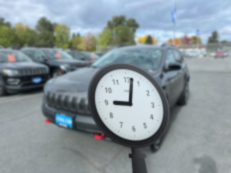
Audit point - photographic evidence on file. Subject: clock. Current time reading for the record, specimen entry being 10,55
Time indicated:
9,02
